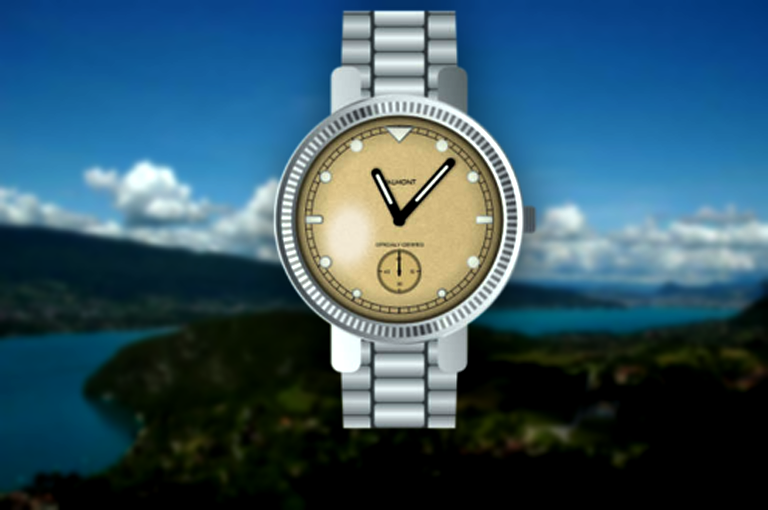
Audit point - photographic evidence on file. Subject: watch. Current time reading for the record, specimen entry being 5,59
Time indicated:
11,07
